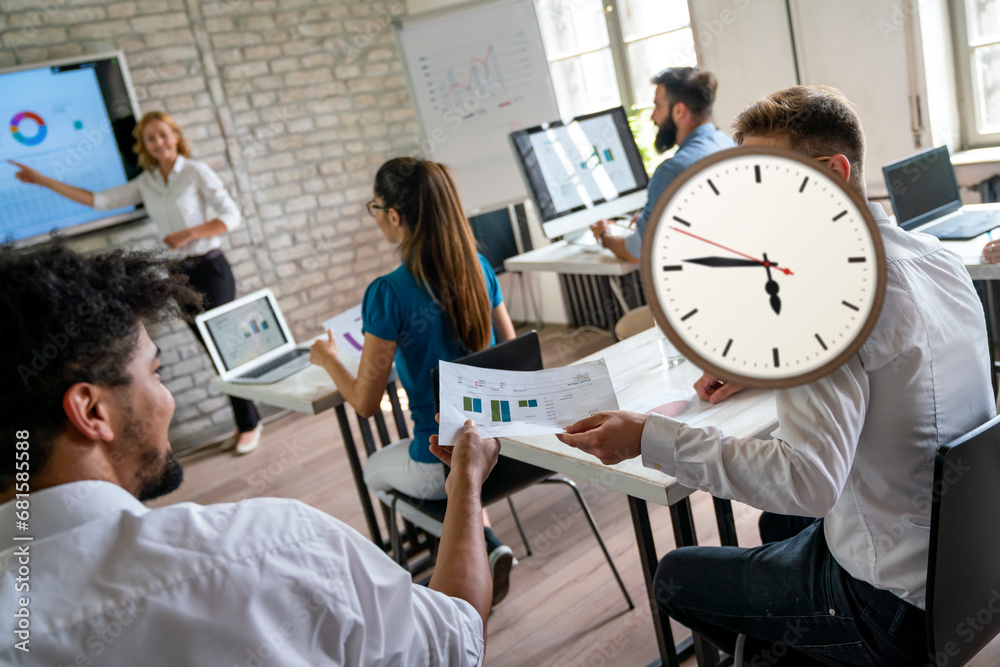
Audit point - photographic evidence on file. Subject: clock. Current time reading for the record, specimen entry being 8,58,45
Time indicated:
5,45,49
